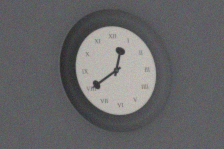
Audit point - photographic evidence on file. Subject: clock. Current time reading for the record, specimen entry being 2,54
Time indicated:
12,40
